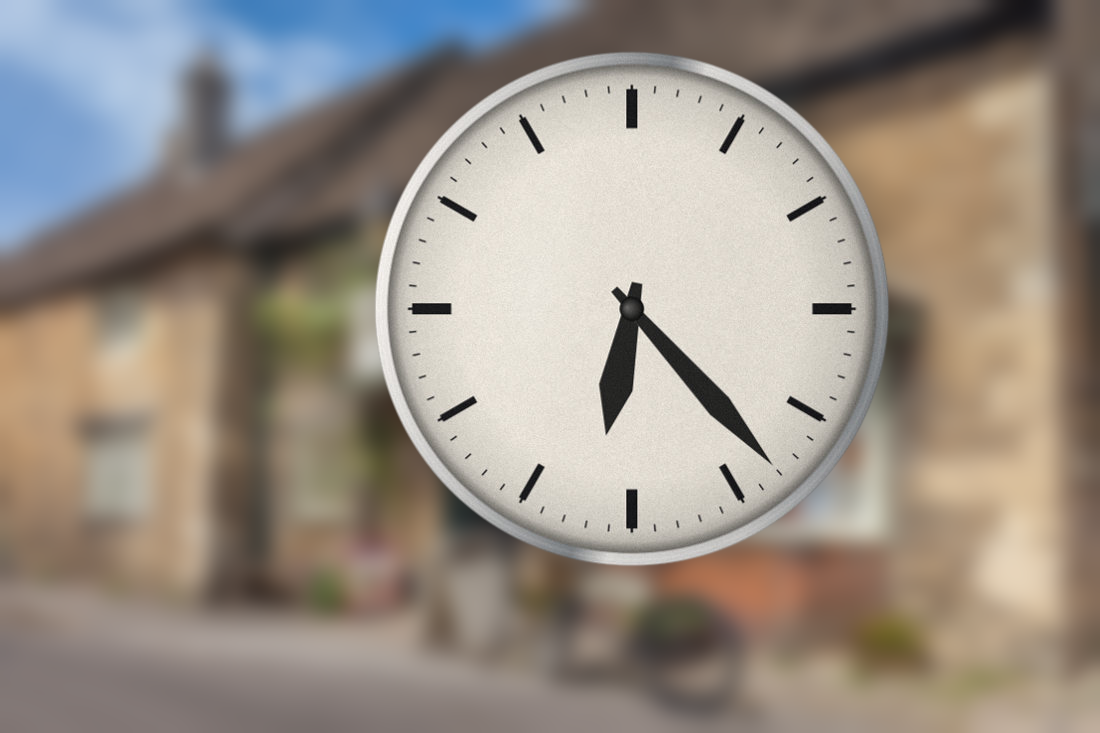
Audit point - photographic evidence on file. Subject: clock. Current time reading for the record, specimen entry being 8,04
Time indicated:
6,23
